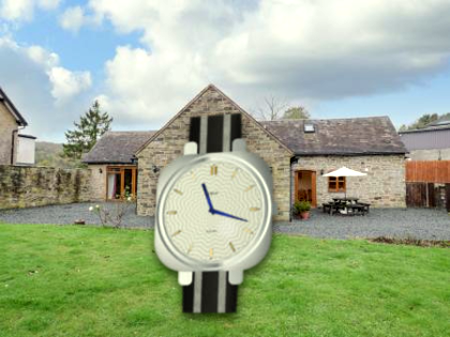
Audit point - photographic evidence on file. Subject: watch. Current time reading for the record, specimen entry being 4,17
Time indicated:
11,18
